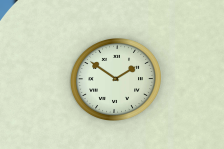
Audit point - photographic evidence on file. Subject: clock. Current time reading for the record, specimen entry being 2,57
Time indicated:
1,51
